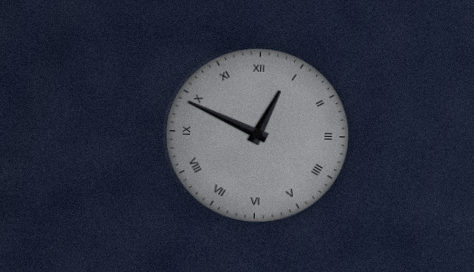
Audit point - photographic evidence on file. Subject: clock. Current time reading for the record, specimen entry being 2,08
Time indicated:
12,49
